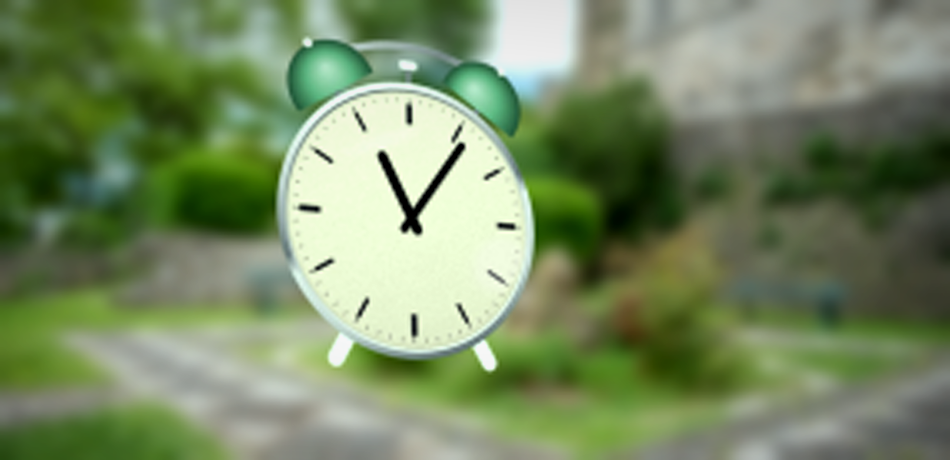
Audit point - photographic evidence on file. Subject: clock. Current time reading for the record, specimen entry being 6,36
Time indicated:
11,06
